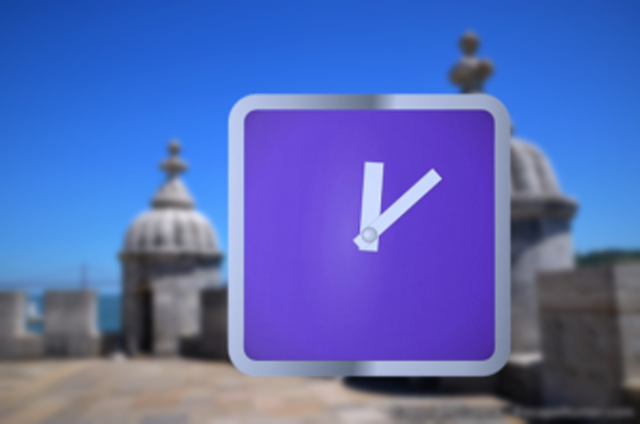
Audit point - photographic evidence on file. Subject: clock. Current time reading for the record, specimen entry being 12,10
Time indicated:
12,08
